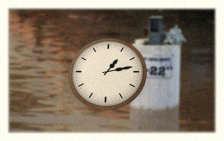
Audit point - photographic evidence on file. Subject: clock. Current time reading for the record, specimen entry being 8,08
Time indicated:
1,13
